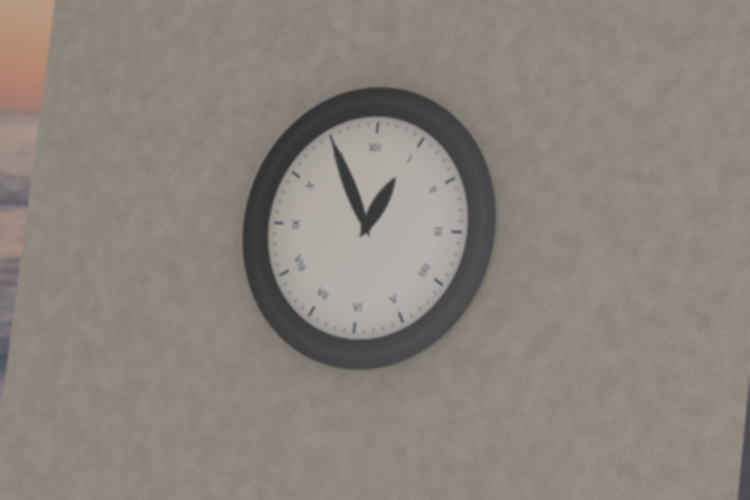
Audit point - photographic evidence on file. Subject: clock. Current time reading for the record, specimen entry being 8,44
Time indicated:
12,55
